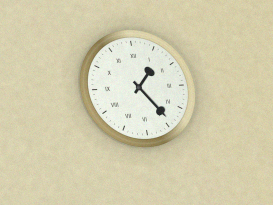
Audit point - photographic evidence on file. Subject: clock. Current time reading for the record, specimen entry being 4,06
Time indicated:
1,24
